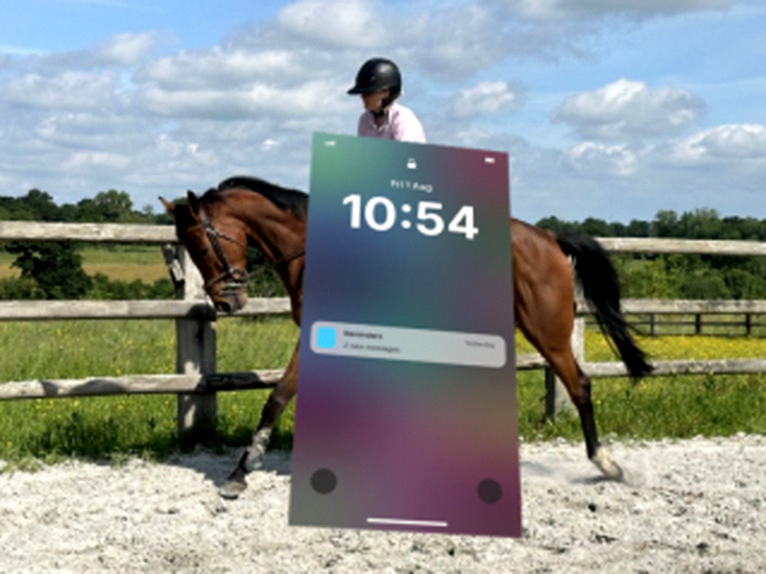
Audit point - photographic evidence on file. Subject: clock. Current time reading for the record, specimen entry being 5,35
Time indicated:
10,54
